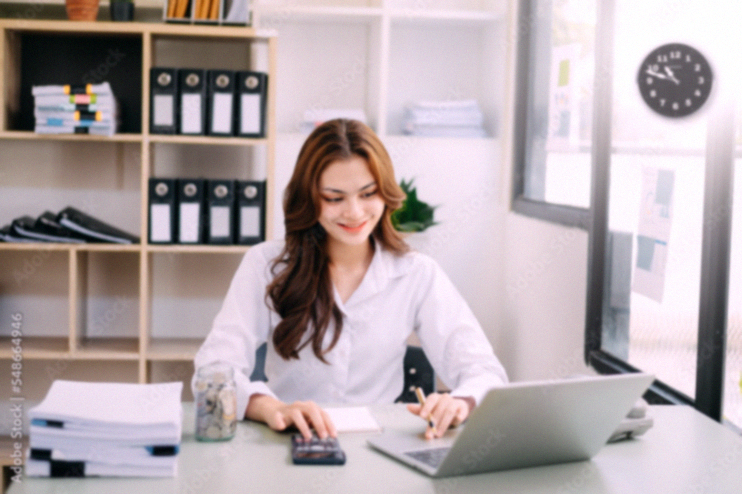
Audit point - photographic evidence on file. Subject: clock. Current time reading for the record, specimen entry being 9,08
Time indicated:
10,48
